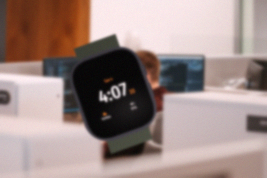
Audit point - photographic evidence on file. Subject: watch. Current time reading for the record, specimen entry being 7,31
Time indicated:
4,07
